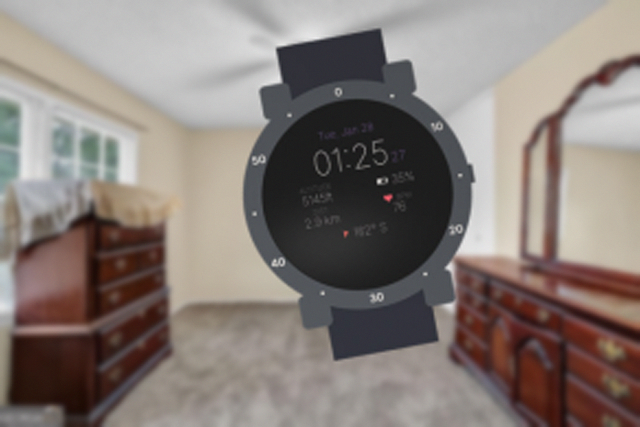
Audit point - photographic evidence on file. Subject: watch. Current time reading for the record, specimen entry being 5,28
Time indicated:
1,25
